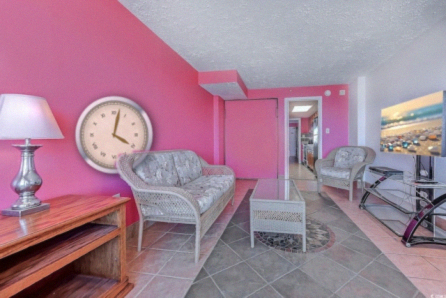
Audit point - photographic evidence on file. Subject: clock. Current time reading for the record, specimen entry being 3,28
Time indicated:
4,02
